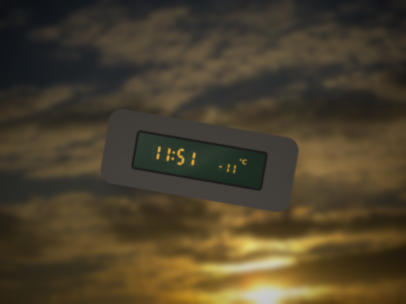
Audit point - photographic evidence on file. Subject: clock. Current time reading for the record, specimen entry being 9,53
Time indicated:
11,51
